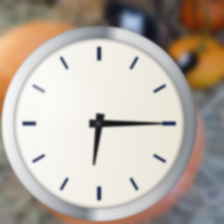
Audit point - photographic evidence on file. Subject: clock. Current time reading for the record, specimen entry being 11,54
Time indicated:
6,15
